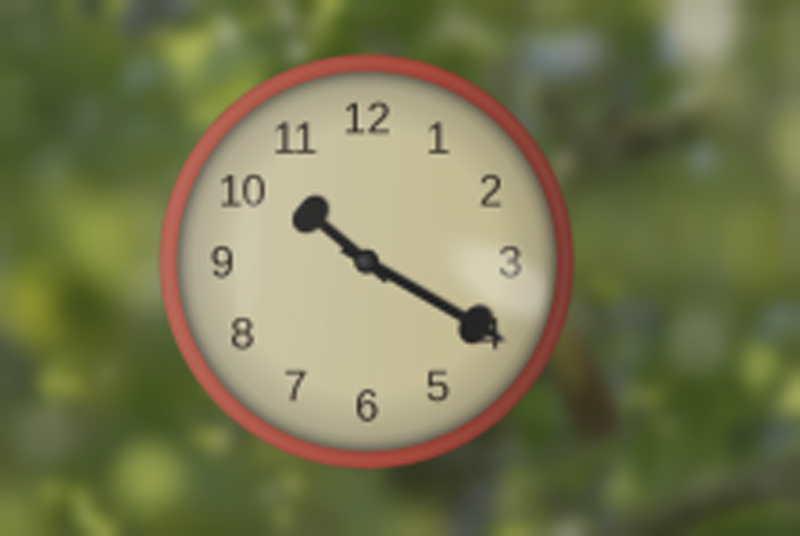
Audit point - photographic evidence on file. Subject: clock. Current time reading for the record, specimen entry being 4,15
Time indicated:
10,20
